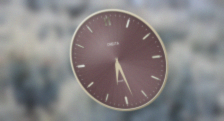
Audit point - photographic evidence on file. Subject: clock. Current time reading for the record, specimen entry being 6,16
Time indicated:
6,28
